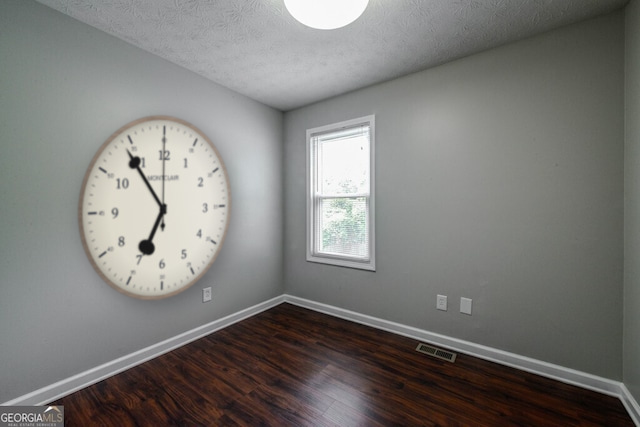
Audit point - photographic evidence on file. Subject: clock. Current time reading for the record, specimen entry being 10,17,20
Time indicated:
6,54,00
